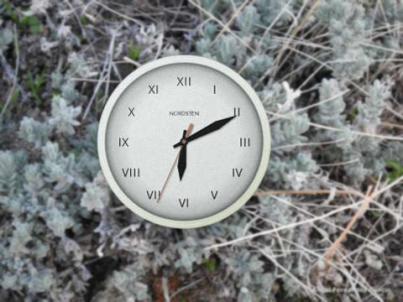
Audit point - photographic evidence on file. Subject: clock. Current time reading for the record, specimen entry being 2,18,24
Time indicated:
6,10,34
